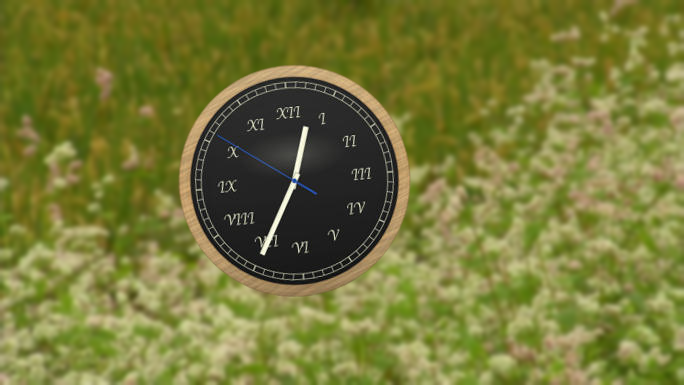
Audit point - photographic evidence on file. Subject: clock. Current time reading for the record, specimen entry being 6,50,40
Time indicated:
12,34,51
